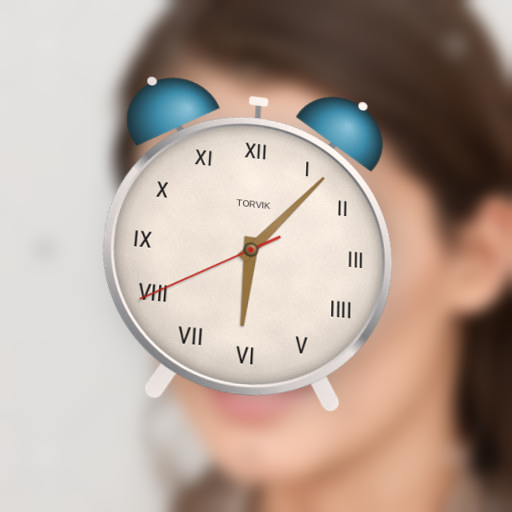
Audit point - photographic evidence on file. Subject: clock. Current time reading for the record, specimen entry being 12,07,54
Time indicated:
6,06,40
